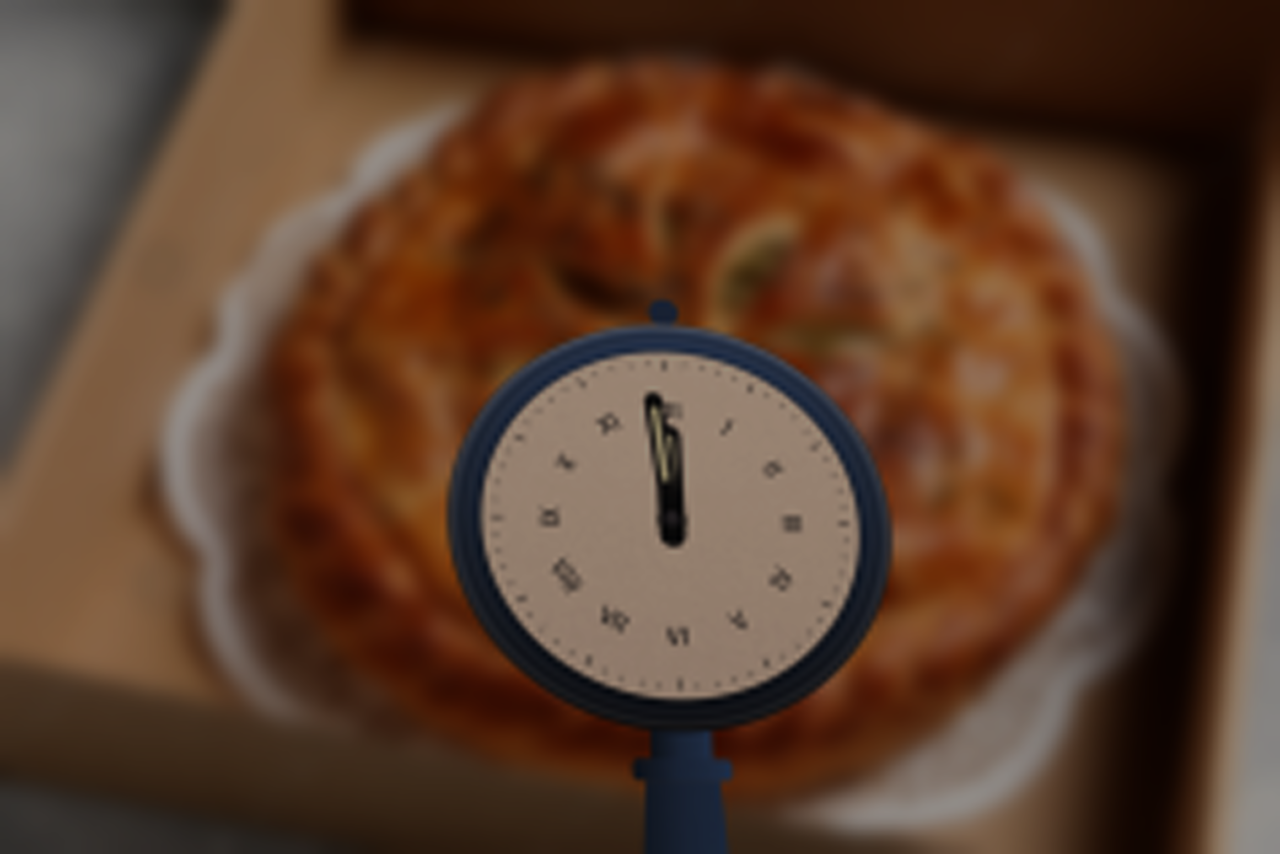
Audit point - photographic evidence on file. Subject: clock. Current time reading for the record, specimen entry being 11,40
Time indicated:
11,59
